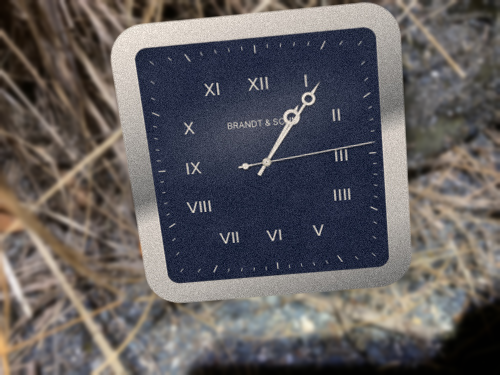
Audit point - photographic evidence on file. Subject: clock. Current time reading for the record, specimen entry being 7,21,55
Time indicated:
1,06,14
